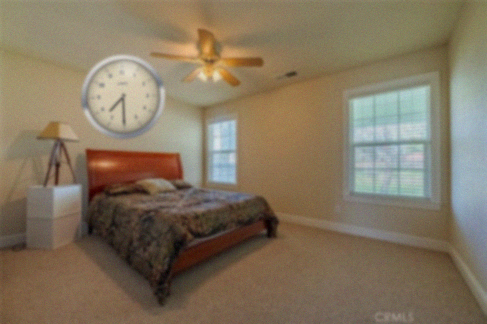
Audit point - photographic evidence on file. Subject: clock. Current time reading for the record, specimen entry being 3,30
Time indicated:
7,30
